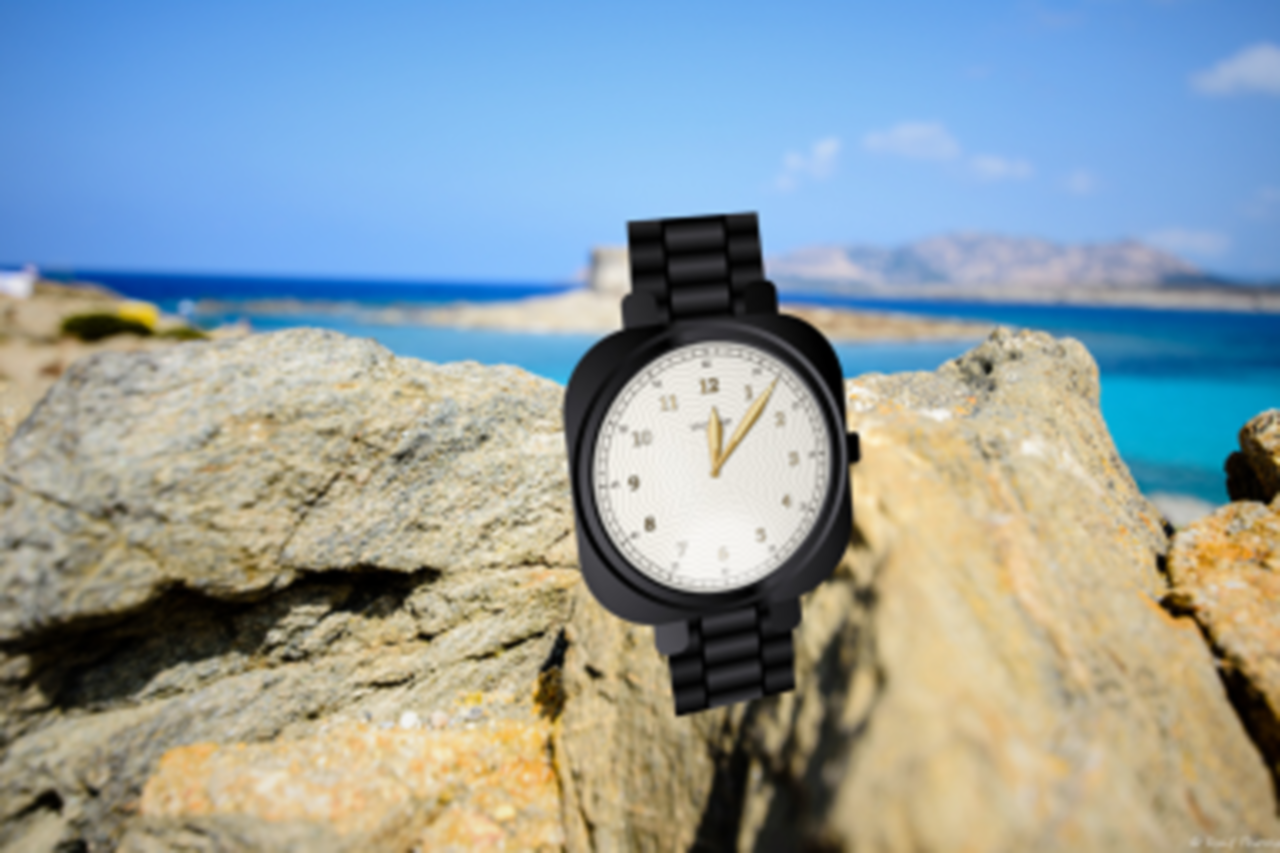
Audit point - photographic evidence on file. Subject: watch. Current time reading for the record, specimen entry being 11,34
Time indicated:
12,07
